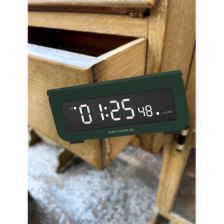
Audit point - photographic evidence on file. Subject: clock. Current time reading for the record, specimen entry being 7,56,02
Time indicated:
1,25,48
